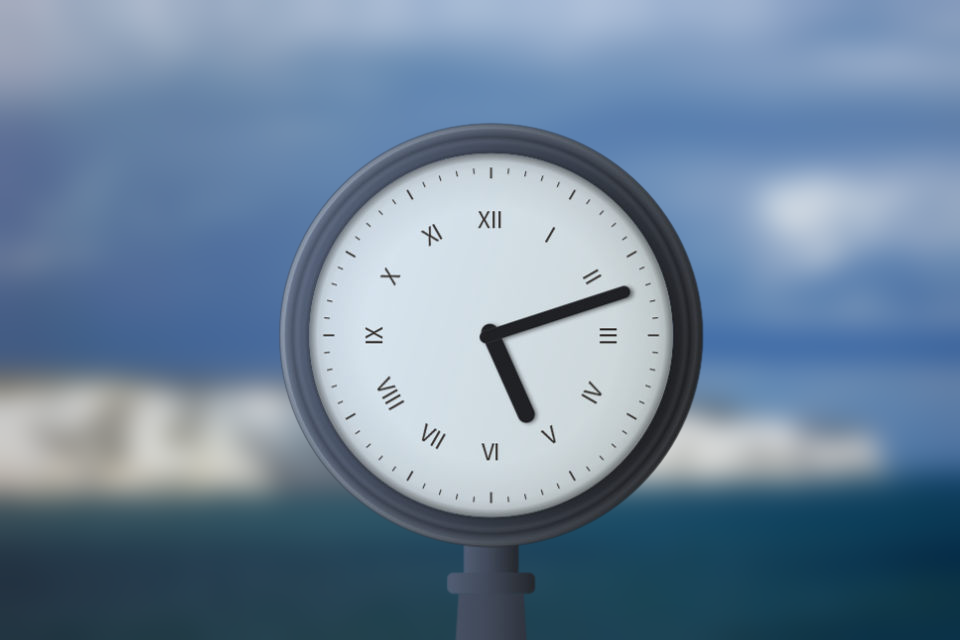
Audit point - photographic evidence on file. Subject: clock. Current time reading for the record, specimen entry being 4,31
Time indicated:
5,12
